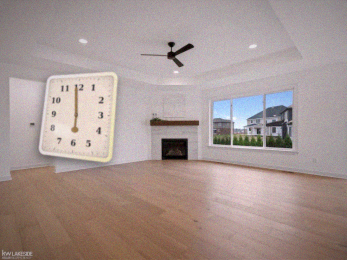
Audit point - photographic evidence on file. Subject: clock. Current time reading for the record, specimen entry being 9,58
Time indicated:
5,59
